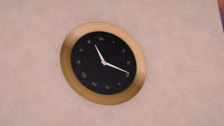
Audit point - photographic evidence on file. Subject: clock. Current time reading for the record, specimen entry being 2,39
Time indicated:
11,19
